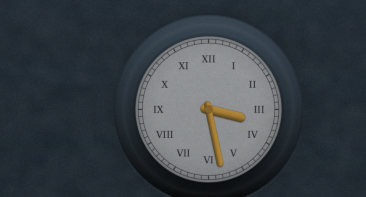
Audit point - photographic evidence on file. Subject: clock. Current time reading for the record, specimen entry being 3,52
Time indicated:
3,28
